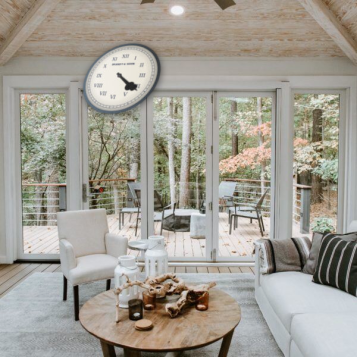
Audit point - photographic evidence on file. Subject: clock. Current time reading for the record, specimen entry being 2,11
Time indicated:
4,21
